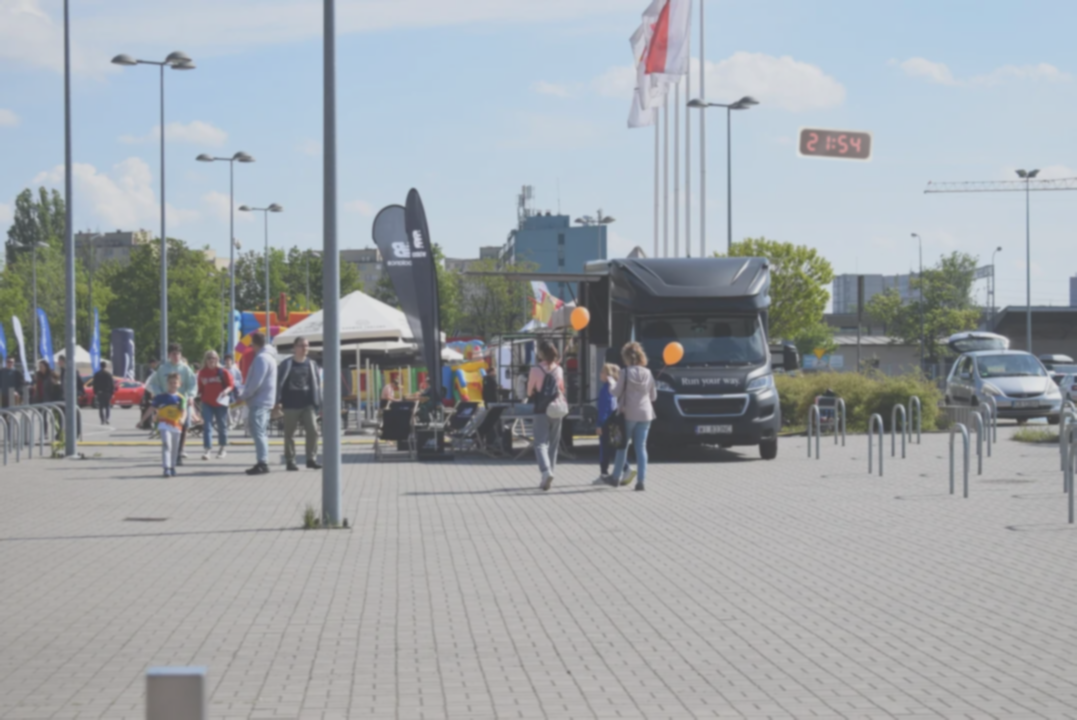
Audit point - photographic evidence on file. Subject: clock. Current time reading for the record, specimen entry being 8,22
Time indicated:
21,54
